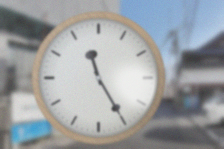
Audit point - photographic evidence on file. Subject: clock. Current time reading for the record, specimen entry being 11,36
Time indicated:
11,25
